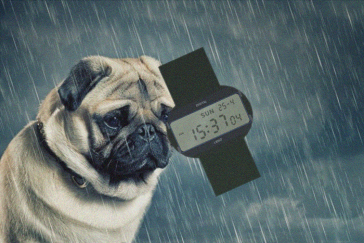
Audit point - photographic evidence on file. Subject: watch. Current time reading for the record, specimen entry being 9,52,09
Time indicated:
15,37,04
